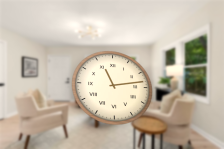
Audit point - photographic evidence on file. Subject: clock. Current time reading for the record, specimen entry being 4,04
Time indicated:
11,13
